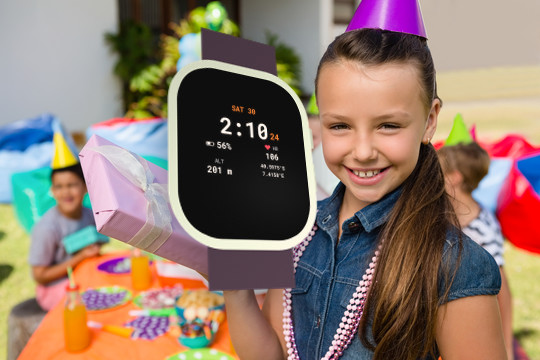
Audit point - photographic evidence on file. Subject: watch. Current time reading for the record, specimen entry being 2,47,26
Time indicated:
2,10,24
